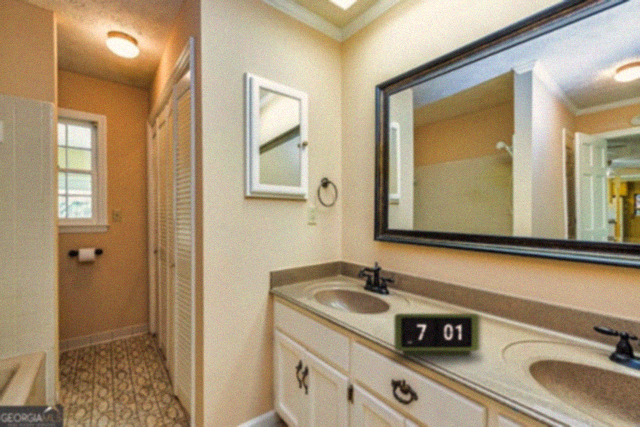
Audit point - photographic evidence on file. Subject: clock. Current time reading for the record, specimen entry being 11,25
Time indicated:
7,01
